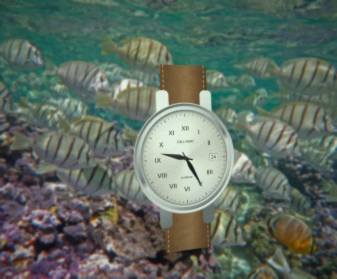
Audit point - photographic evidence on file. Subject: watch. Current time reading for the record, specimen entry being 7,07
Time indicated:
9,25
